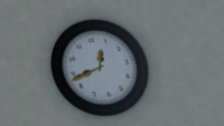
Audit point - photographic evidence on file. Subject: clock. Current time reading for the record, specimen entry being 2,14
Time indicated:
12,43
